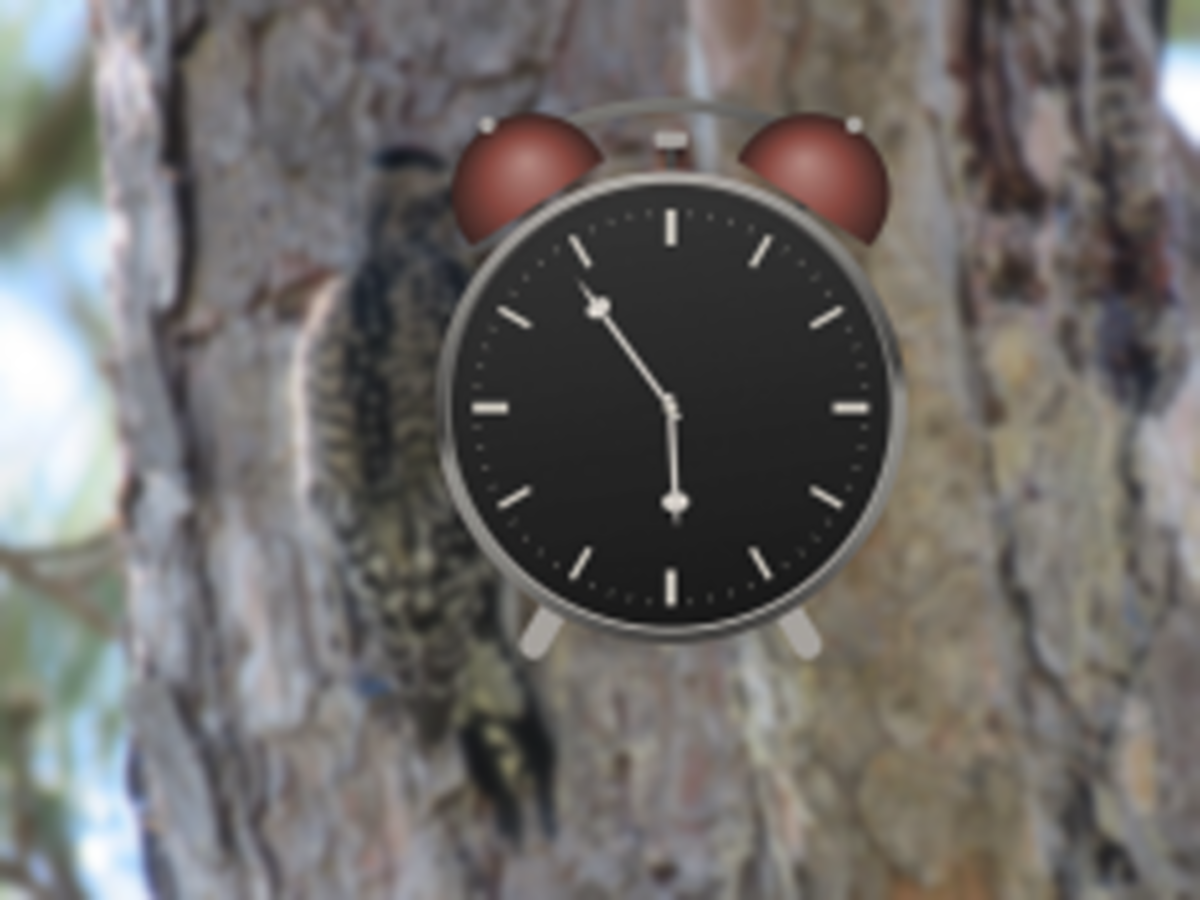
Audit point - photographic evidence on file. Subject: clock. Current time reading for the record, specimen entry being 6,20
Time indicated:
5,54
